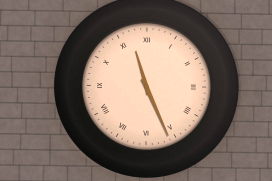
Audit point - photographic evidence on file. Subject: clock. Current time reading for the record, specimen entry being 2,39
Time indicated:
11,26
